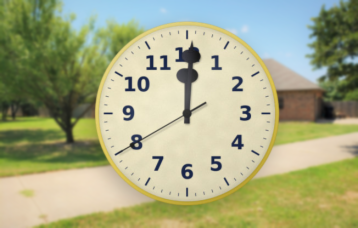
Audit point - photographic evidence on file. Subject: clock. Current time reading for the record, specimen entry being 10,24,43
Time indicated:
12,00,40
